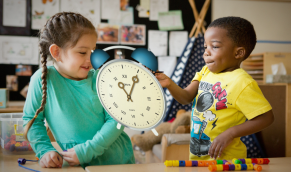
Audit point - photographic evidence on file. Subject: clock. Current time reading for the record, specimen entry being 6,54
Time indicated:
11,05
